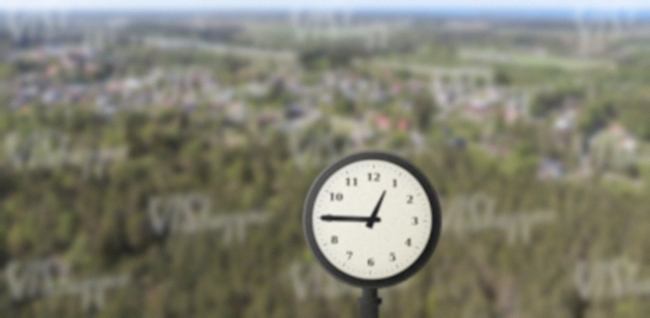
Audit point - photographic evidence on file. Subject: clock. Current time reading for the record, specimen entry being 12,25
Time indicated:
12,45
